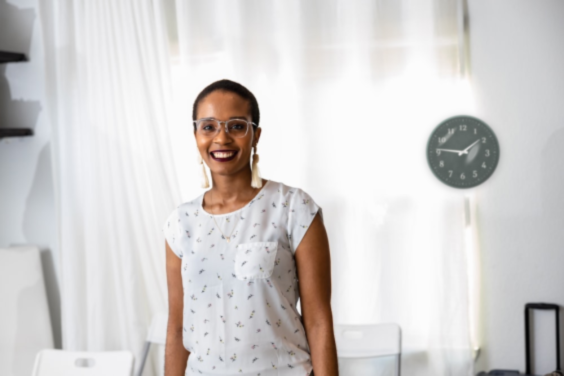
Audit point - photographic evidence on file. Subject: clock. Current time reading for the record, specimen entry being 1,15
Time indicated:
1,46
